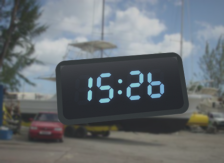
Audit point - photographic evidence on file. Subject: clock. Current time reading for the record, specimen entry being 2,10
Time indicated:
15,26
